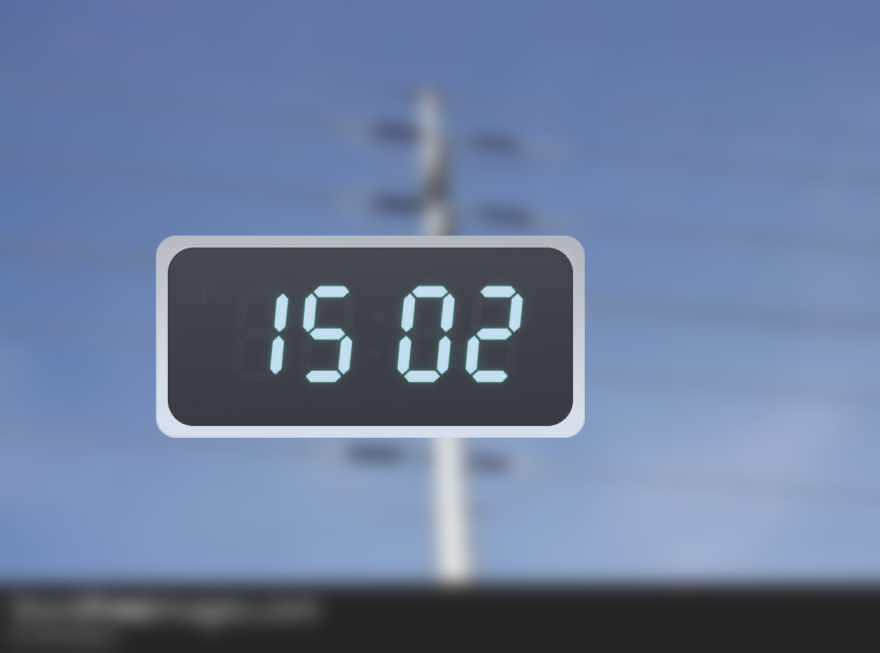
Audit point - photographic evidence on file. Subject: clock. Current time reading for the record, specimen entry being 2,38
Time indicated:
15,02
